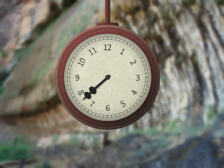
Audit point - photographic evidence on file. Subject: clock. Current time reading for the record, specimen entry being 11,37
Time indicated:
7,38
